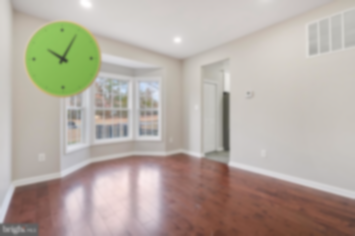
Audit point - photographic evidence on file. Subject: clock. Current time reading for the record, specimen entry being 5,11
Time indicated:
10,05
